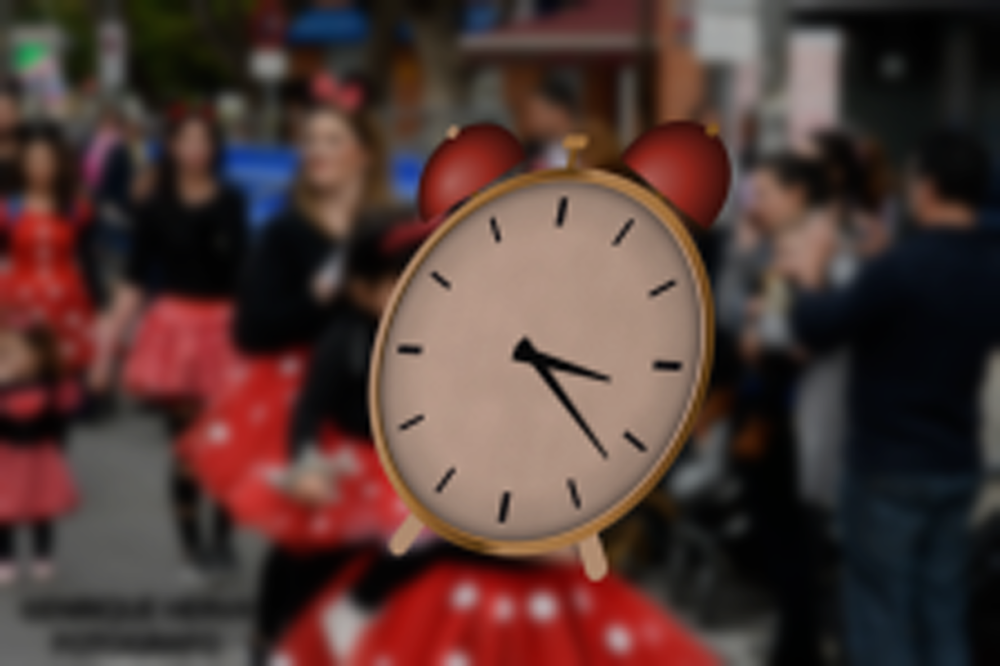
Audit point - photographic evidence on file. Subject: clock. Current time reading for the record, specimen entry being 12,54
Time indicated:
3,22
